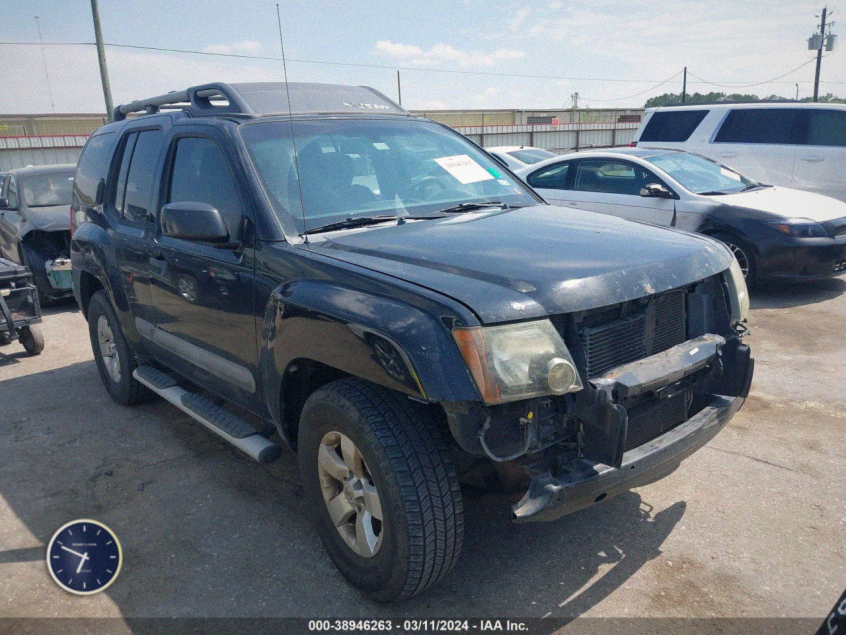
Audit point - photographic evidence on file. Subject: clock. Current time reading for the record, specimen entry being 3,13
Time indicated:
6,49
